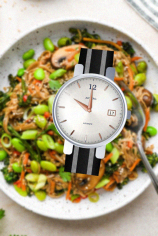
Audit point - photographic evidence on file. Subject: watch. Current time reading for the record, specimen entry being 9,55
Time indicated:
10,00
